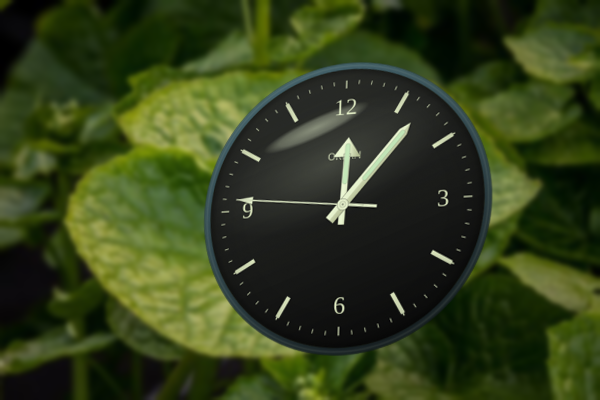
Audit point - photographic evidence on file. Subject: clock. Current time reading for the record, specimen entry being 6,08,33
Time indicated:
12,06,46
